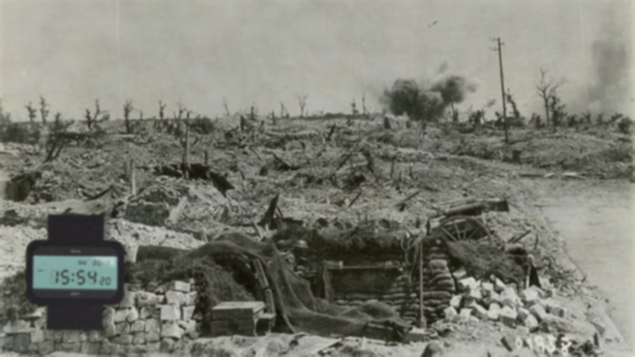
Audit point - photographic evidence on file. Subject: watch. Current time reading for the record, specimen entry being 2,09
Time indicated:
15,54
